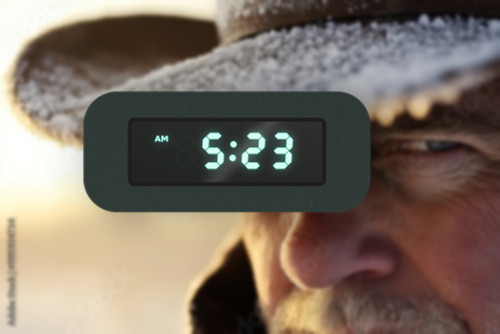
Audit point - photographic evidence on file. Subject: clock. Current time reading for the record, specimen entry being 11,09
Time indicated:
5,23
